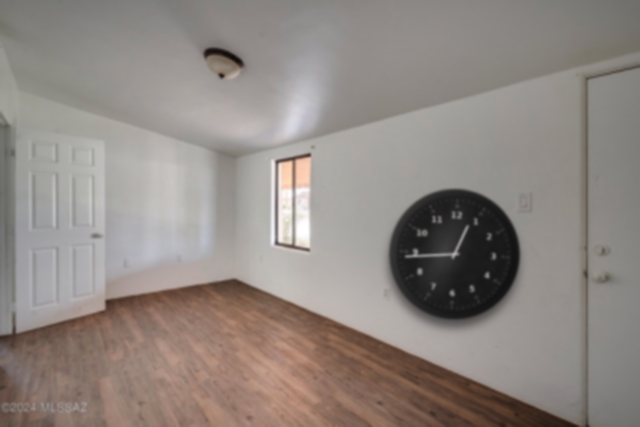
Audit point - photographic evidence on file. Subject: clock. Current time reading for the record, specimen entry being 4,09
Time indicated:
12,44
